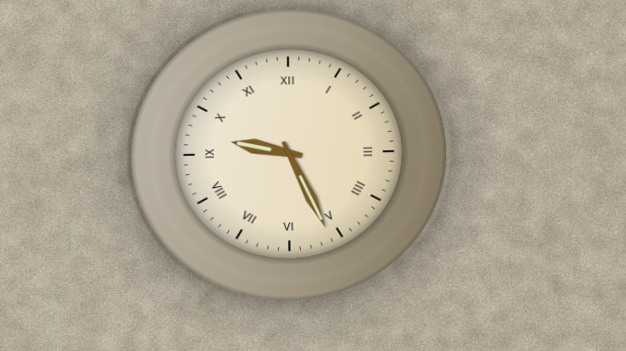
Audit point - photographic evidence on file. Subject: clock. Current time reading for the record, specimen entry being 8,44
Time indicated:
9,26
